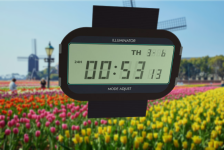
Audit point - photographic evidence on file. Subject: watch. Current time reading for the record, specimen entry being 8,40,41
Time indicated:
0,53,13
